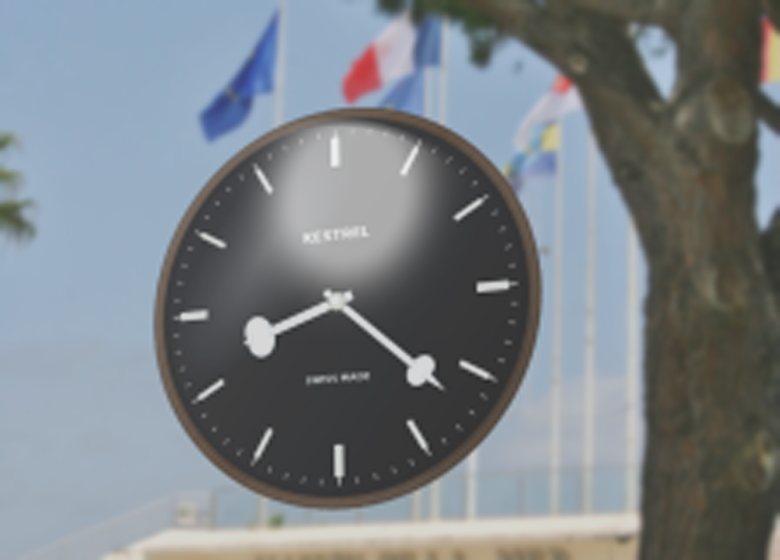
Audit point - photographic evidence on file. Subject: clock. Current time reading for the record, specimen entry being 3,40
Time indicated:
8,22
